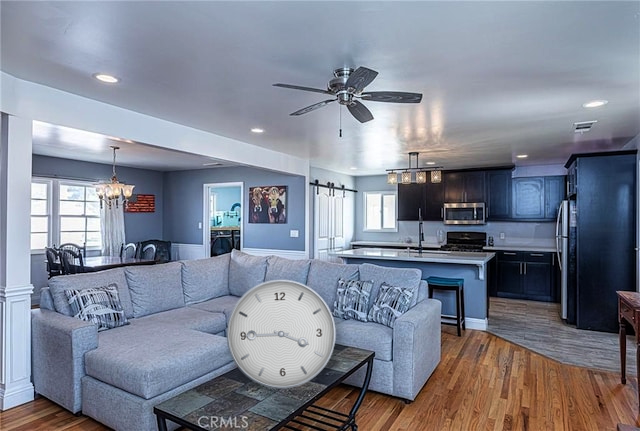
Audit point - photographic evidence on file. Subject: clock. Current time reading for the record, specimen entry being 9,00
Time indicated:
3,45
